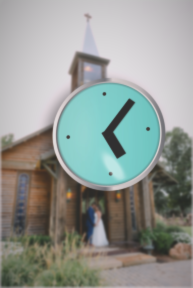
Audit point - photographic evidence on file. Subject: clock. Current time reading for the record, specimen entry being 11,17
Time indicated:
5,07
